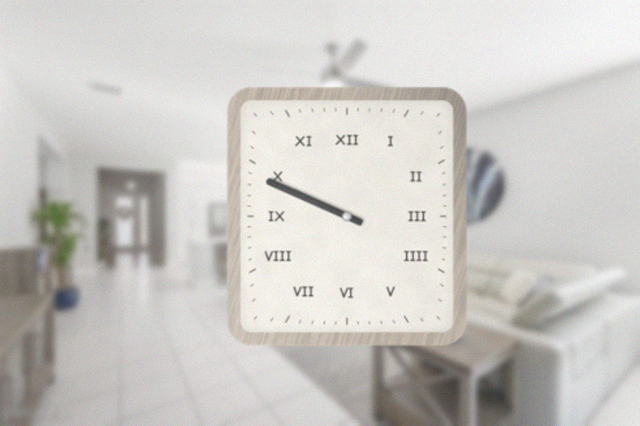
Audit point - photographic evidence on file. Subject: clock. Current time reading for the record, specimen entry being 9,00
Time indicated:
9,49
